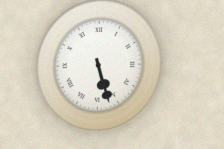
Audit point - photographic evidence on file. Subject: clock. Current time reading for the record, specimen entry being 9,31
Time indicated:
5,27
